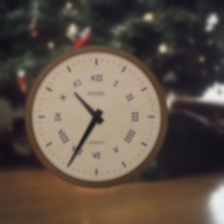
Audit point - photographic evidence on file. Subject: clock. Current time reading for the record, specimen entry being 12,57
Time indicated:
10,35
